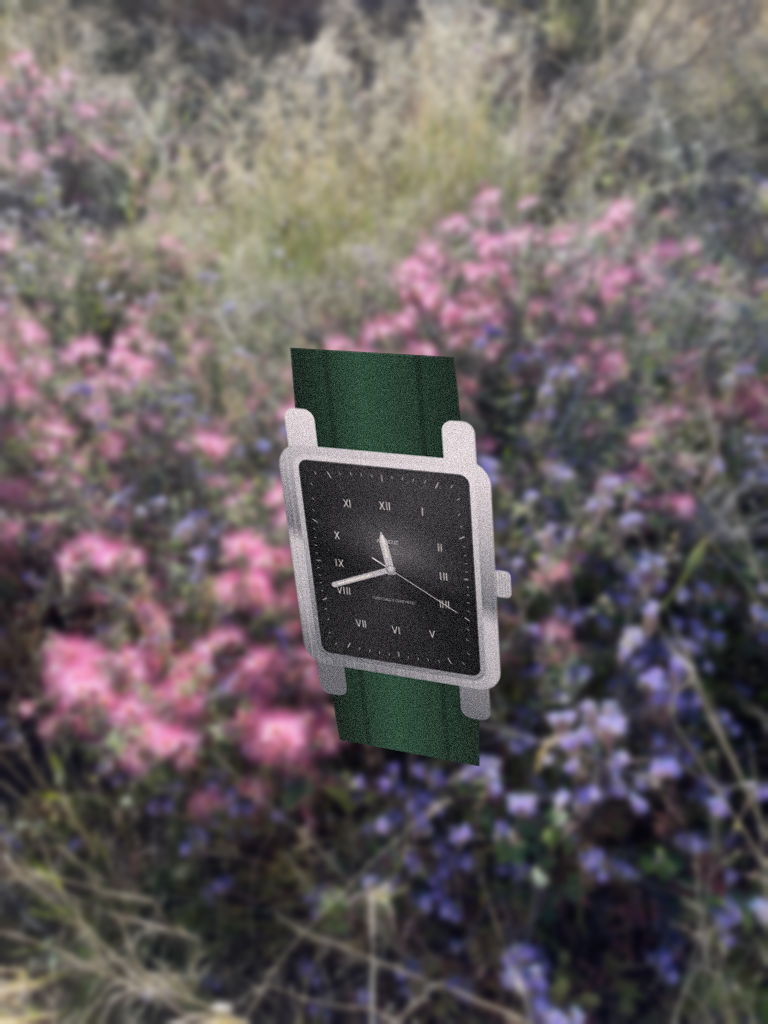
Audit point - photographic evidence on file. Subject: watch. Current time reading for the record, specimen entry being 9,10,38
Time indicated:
11,41,20
